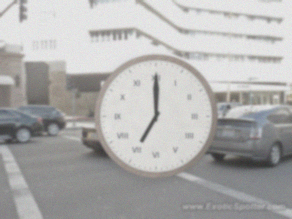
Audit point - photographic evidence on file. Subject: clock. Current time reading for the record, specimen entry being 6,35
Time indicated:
7,00
